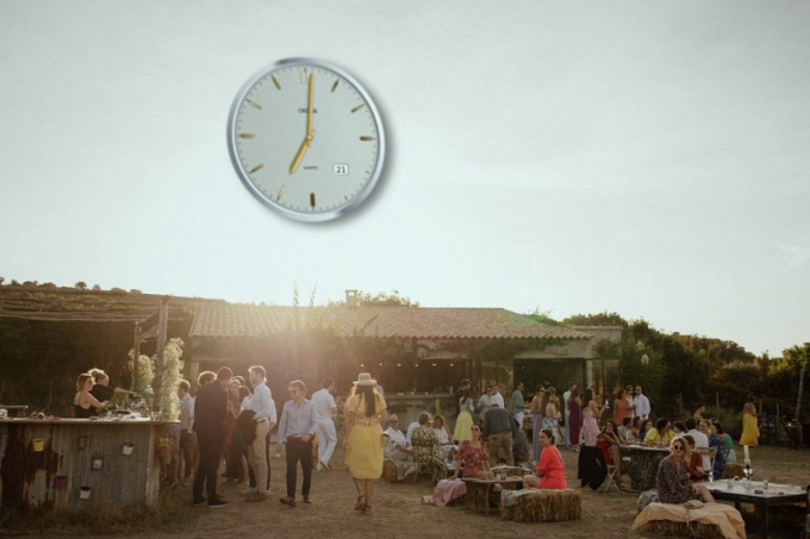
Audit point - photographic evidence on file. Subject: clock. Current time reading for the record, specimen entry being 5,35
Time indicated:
7,01
